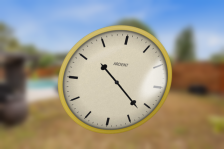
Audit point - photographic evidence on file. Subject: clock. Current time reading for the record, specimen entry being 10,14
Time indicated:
10,22
